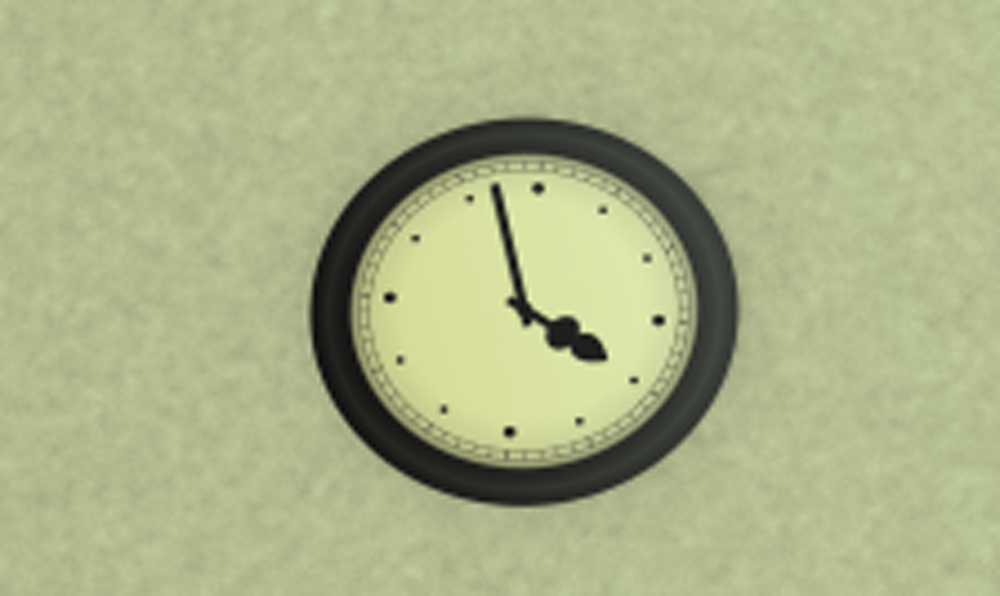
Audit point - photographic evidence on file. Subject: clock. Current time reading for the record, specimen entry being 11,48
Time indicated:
3,57
